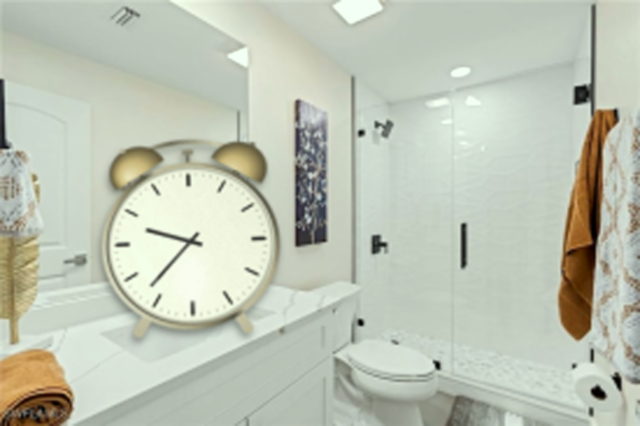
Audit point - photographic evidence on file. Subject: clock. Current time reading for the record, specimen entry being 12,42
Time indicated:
9,37
